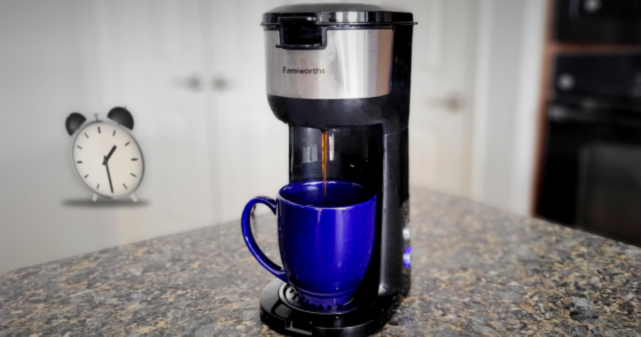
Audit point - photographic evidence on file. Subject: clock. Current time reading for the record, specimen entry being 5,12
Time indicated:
1,30
